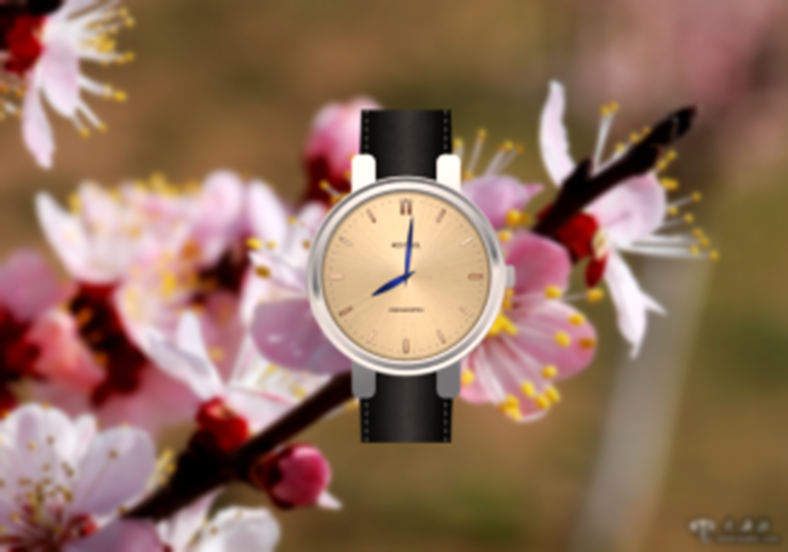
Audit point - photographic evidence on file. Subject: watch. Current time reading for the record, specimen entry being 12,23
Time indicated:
8,01
